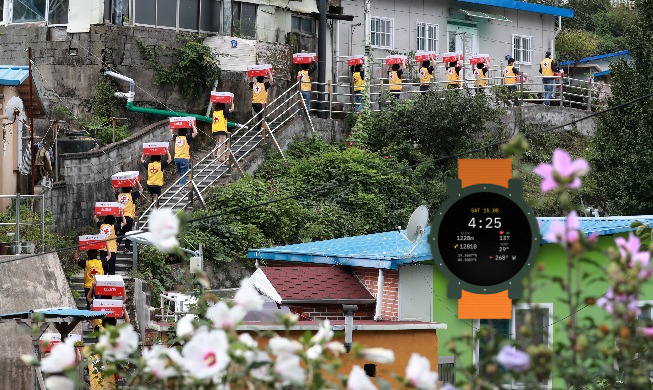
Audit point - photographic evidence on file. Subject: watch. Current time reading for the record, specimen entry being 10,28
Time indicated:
4,25
